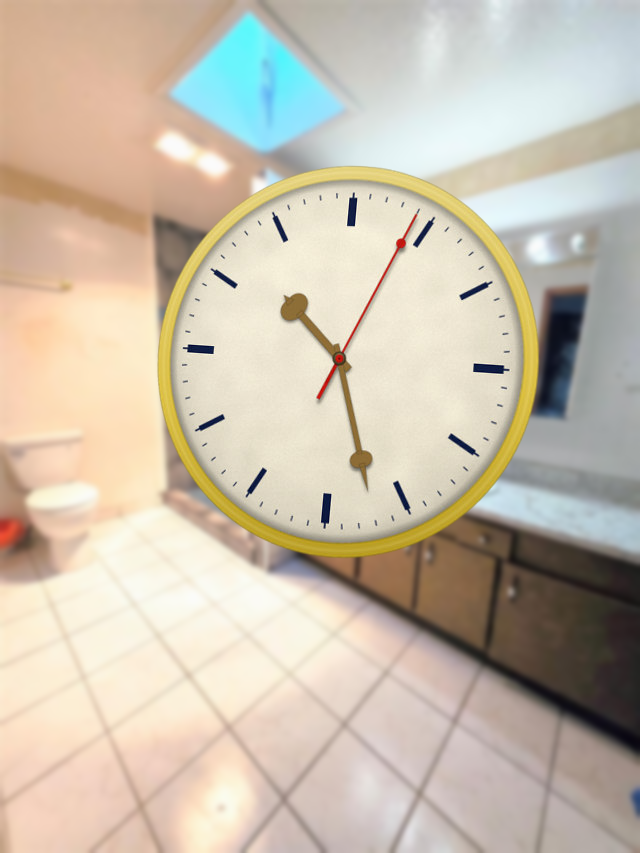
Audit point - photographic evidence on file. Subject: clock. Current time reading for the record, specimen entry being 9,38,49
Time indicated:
10,27,04
